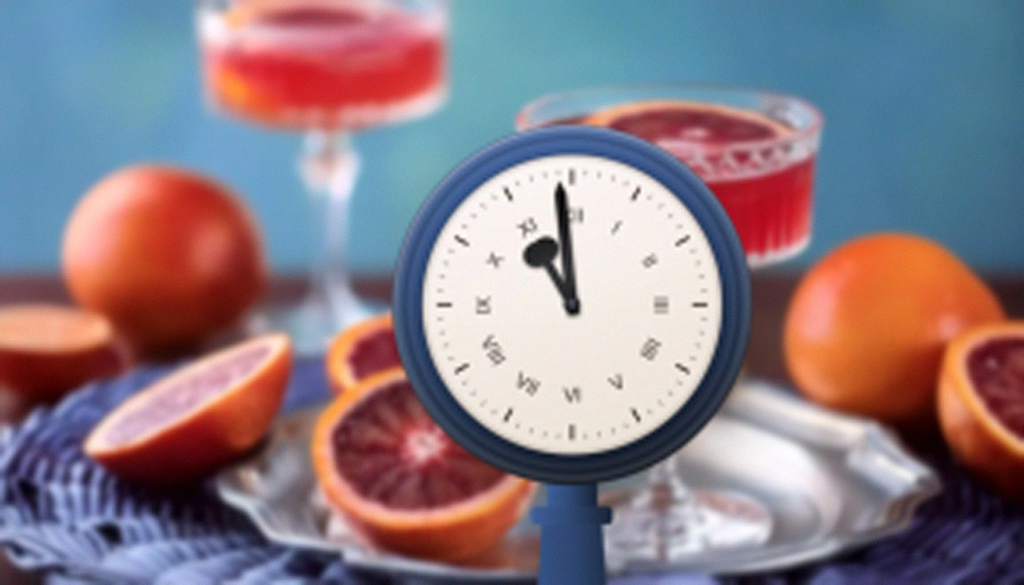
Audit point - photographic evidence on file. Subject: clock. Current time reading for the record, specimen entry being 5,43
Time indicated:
10,59
